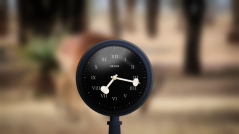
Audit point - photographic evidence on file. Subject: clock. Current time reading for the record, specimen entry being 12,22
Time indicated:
7,17
